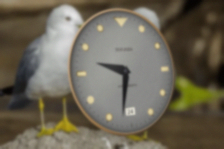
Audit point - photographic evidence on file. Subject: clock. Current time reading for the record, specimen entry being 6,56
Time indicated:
9,32
